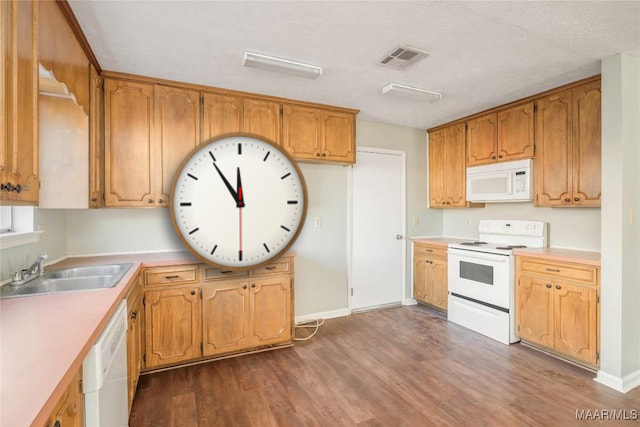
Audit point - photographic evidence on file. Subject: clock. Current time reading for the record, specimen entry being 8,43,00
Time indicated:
11,54,30
